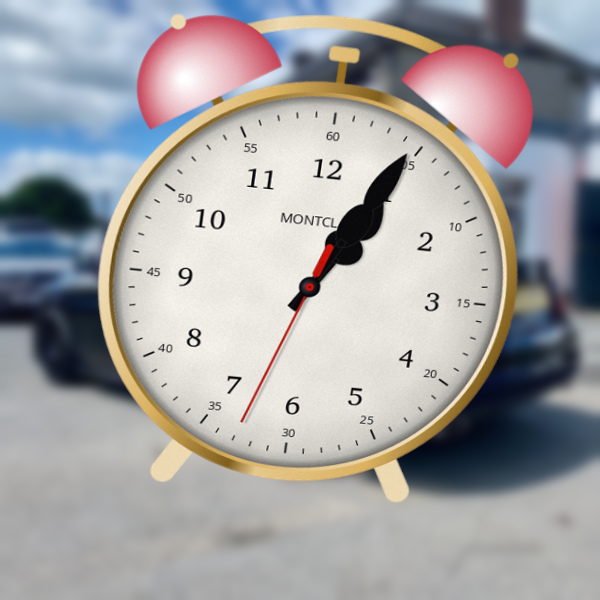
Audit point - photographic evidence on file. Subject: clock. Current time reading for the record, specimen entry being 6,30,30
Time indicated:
1,04,33
